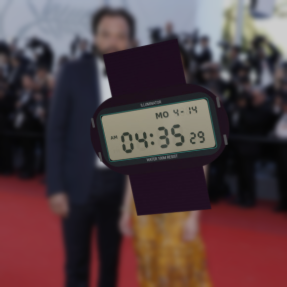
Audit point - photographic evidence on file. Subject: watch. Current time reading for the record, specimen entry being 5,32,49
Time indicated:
4,35,29
